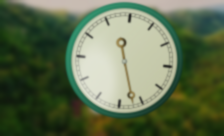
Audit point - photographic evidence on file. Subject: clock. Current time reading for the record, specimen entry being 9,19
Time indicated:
11,27
